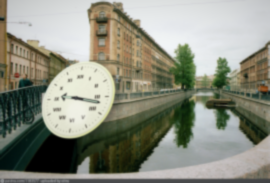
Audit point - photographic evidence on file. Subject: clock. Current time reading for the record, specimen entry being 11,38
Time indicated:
9,17
